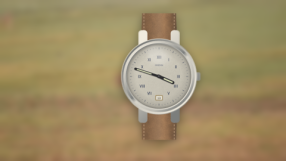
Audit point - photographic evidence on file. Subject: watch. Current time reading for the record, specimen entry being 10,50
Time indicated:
3,48
